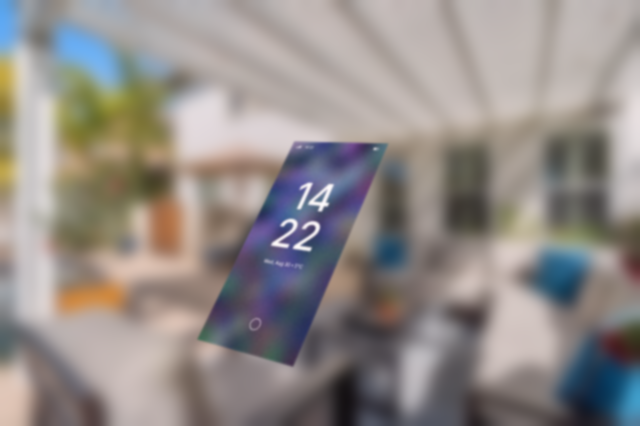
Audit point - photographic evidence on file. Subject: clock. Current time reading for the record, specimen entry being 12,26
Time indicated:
14,22
